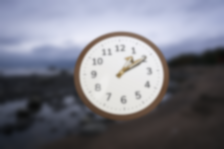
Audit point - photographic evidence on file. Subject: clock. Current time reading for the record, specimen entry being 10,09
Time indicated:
1,10
